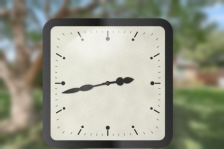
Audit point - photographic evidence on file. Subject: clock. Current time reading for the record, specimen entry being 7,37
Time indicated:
2,43
